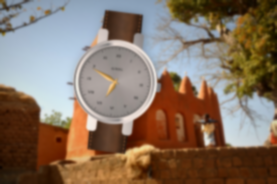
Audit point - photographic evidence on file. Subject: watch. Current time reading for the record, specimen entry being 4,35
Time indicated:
6,49
